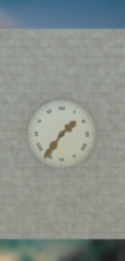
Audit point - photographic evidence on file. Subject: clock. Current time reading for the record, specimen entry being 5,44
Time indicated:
1,36
